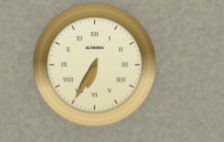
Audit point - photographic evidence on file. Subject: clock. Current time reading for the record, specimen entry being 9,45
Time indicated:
6,35
